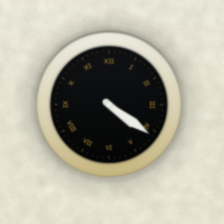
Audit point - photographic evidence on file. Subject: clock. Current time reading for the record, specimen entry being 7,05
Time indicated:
4,21
